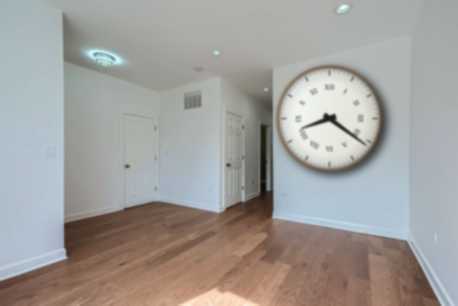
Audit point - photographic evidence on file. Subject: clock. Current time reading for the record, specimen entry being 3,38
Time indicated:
8,21
